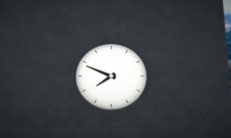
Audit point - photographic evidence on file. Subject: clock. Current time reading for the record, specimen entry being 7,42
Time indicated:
7,49
